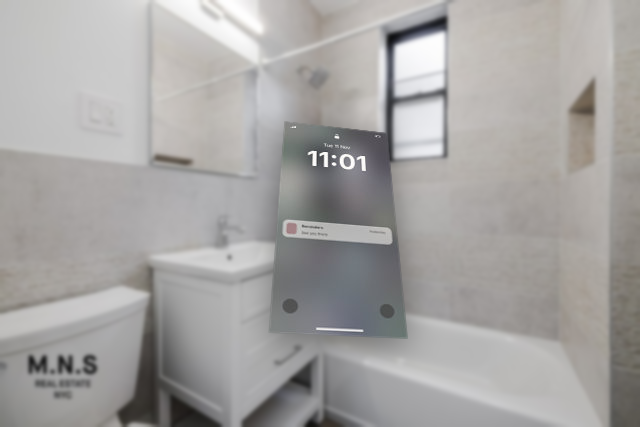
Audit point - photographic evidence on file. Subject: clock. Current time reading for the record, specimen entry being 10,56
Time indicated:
11,01
